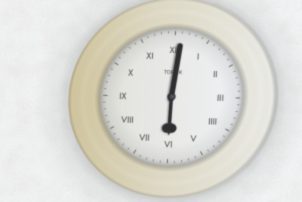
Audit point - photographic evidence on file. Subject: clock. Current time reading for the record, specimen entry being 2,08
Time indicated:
6,01
